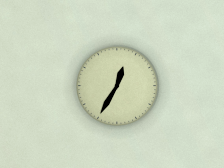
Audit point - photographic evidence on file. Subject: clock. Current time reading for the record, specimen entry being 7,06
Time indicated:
12,35
